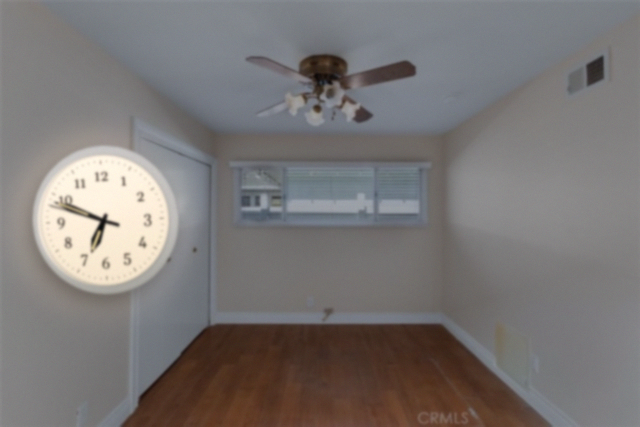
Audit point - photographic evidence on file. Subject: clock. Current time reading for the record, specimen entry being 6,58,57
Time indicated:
6,48,48
